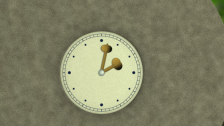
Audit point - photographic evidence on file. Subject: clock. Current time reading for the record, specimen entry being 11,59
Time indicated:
2,02
